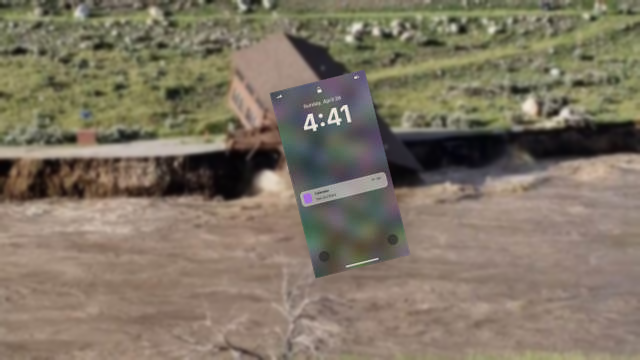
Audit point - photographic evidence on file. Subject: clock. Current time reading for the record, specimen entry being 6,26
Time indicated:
4,41
